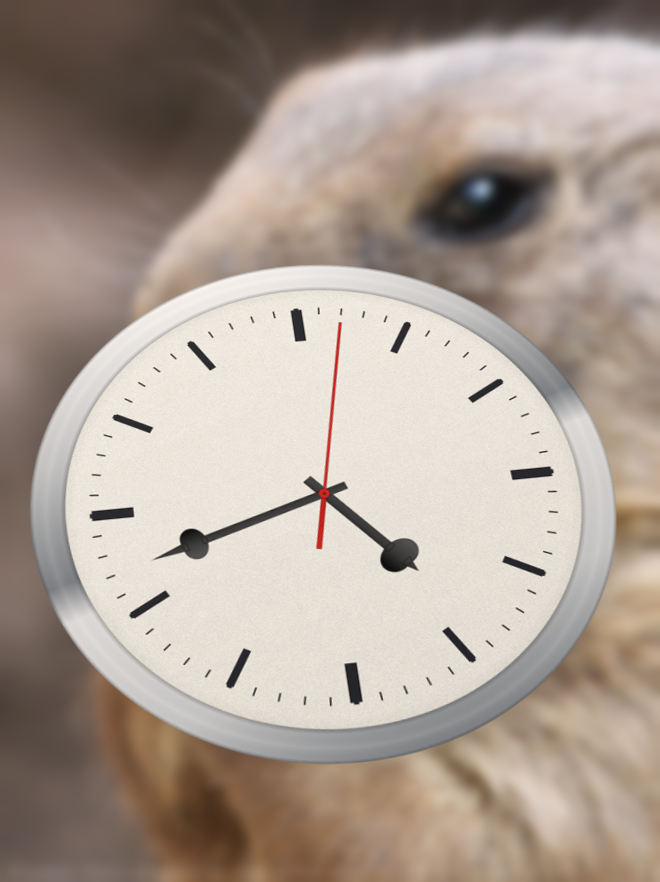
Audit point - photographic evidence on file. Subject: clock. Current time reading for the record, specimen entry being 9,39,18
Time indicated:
4,42,02
